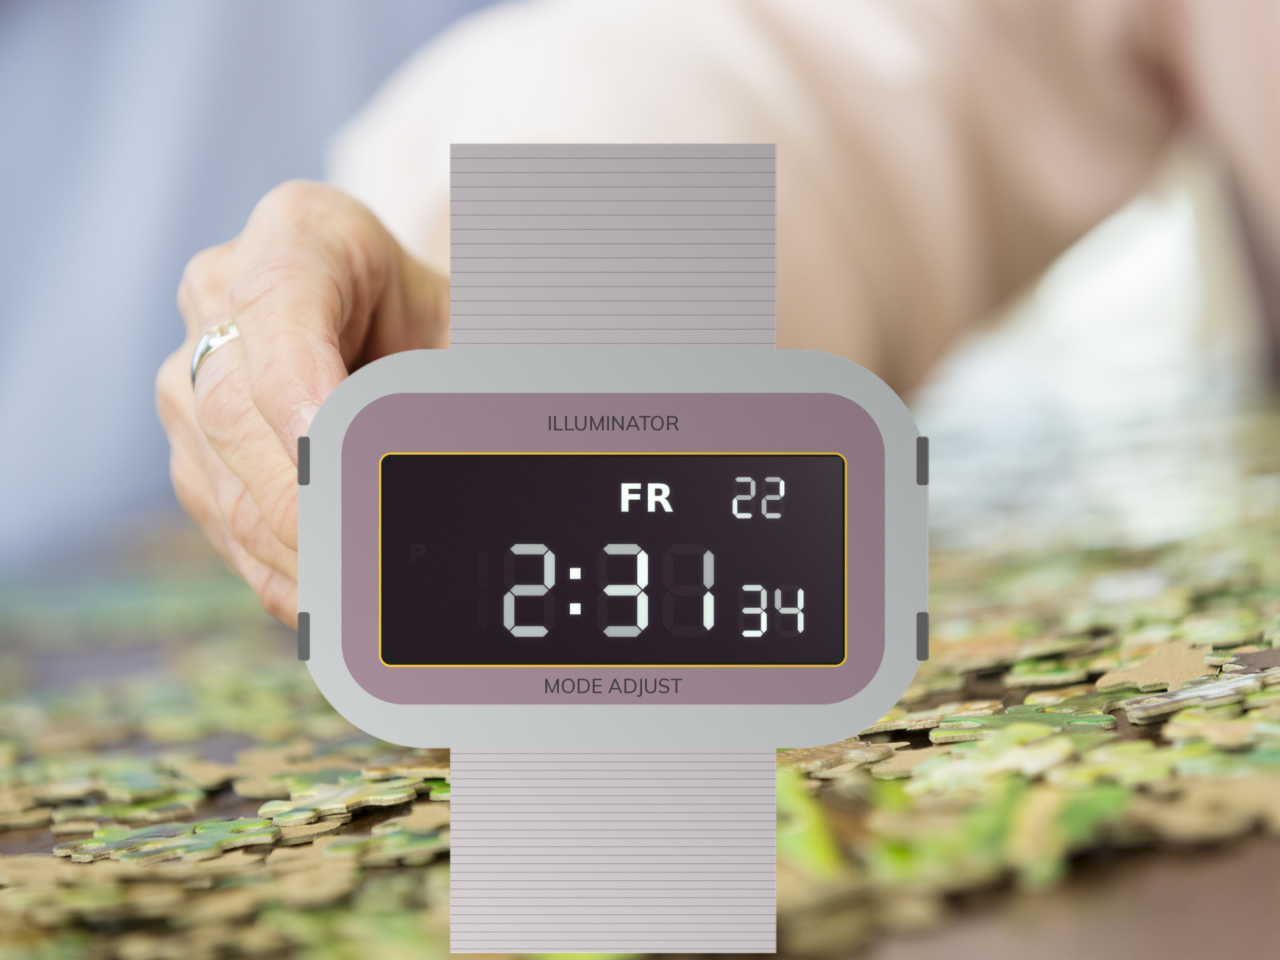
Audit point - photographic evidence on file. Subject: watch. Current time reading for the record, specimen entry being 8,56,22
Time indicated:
2,31,34
